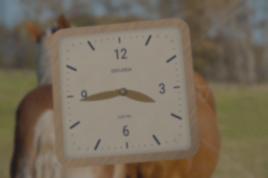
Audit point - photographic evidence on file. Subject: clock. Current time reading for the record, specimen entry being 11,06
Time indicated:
3,44
